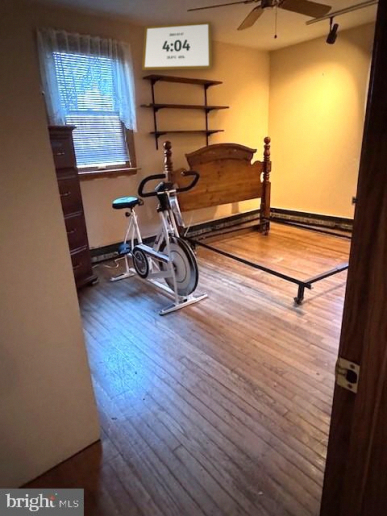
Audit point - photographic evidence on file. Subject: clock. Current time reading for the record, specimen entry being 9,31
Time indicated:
4,04
